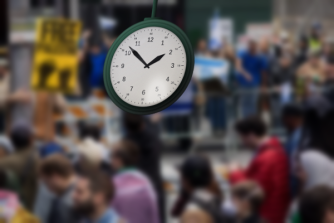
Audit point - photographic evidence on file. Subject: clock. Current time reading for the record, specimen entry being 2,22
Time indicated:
1,52
